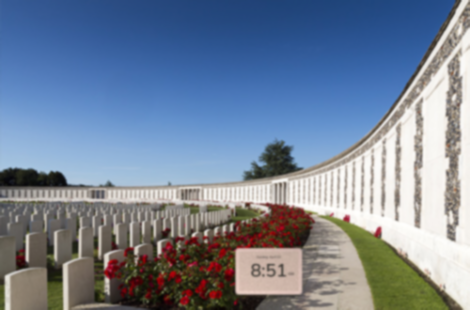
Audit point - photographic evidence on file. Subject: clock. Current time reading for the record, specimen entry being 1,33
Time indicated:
8,51
